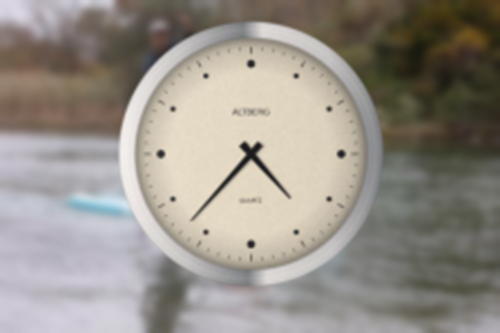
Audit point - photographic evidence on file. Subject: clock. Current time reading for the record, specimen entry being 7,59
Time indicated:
4,37
